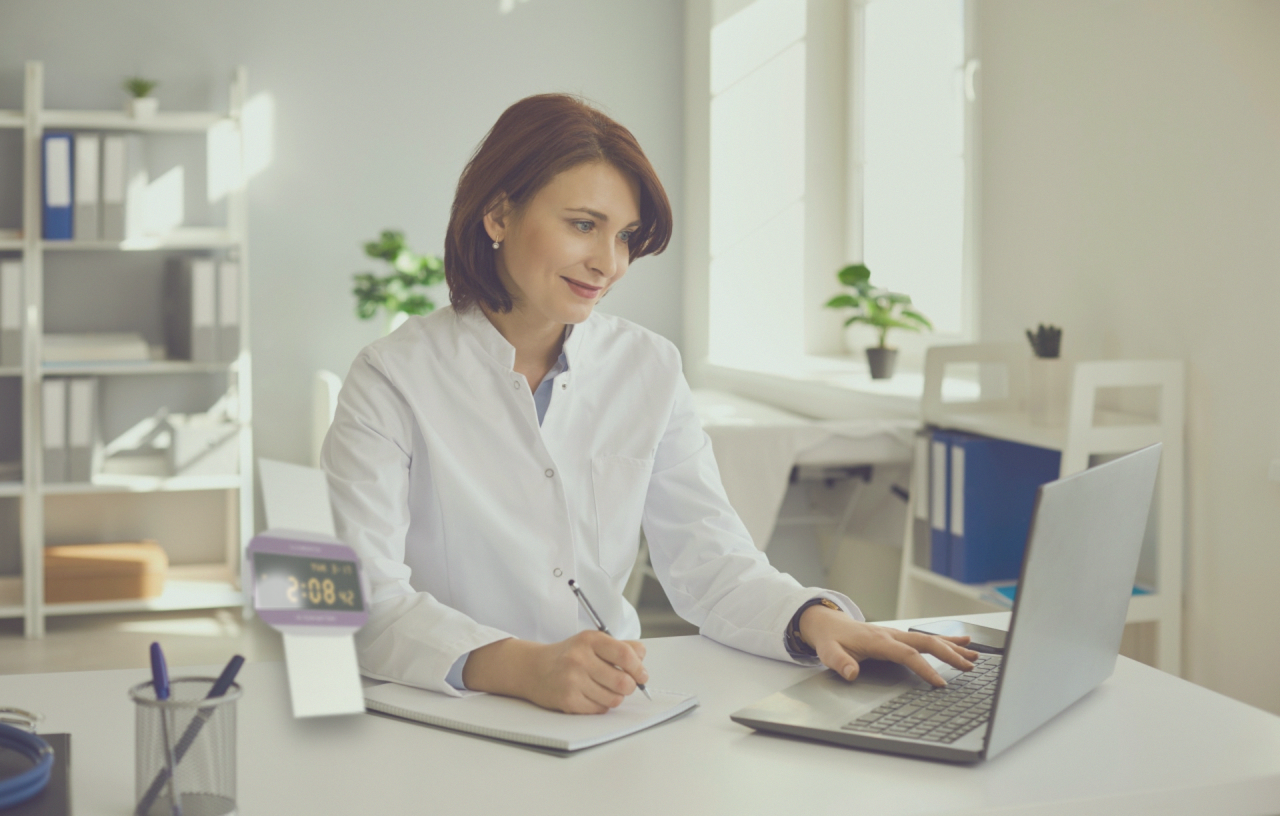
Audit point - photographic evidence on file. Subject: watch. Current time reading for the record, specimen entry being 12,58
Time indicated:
2,08
